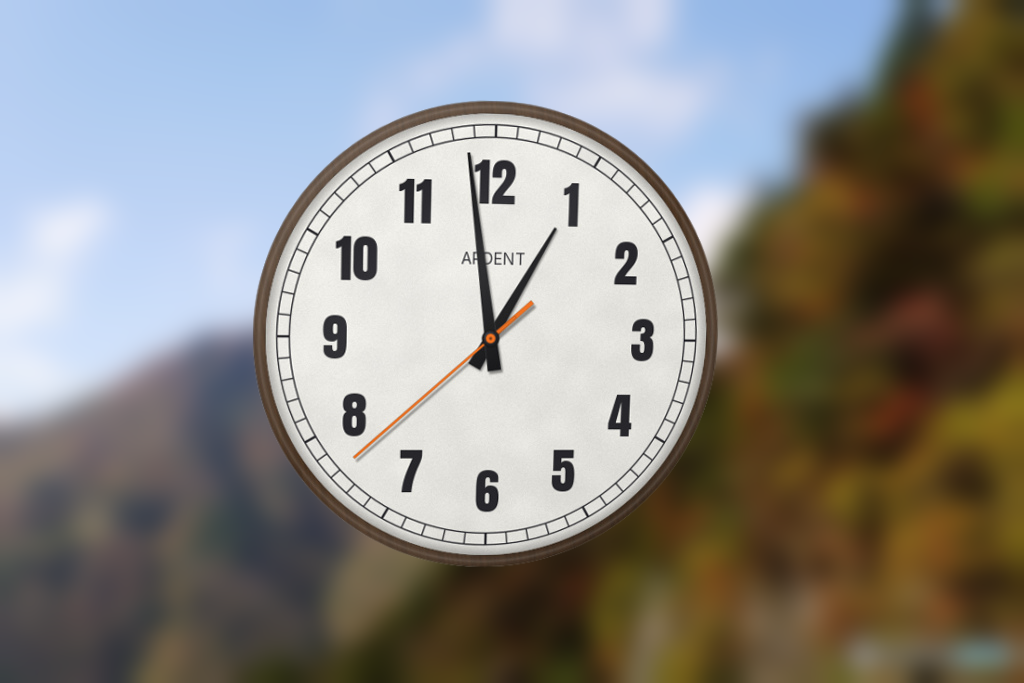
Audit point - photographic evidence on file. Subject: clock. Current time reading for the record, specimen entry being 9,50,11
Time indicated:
12,58,38
